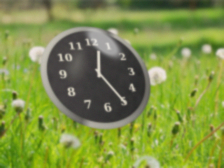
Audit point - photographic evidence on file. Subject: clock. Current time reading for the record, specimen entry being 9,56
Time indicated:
12,25
